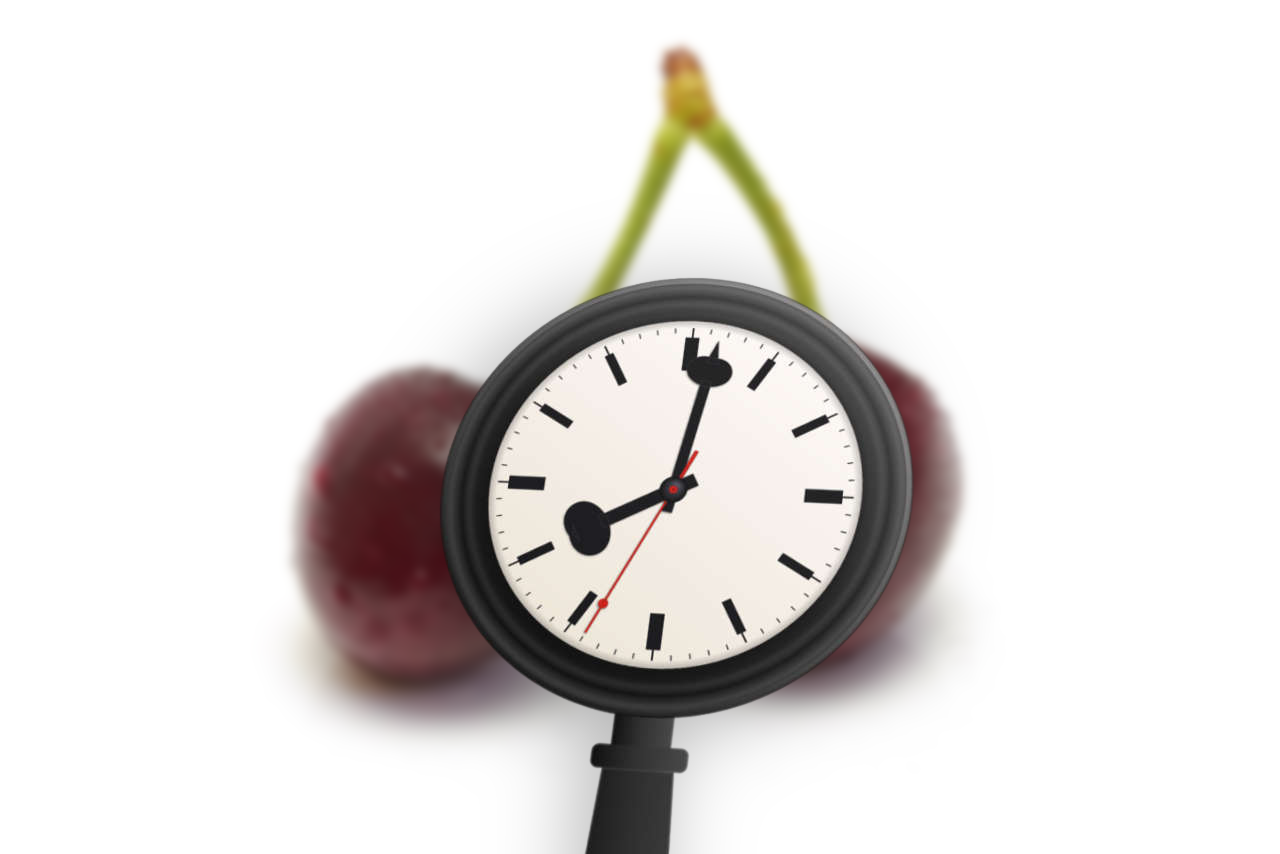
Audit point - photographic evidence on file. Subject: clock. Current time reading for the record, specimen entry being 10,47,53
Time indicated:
8,01,34
